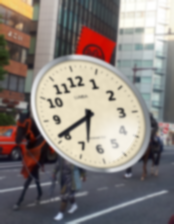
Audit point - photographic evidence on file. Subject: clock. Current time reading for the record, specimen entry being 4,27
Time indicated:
6,41
